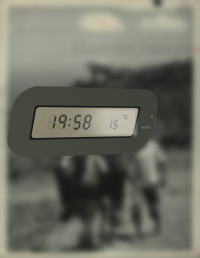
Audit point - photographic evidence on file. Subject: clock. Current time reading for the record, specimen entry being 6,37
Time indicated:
19,58
